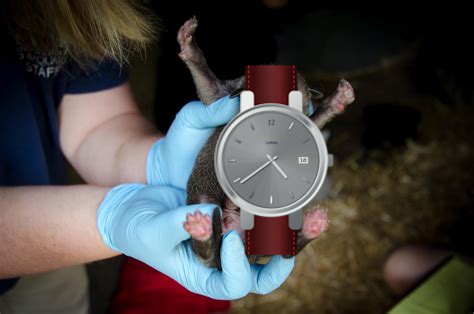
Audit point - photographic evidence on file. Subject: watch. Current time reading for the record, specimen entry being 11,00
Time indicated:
4,39
